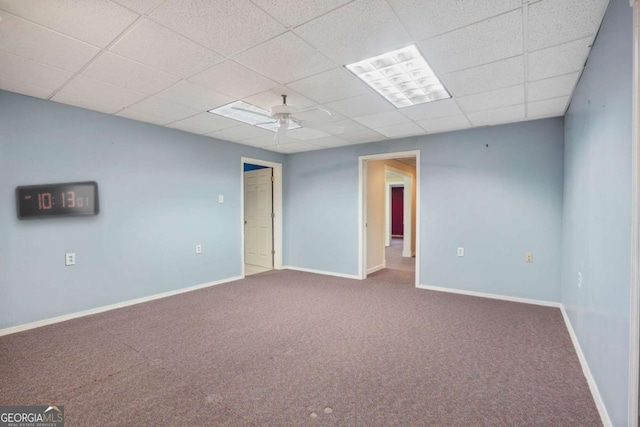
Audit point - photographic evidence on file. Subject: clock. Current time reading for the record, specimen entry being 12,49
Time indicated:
10,13
